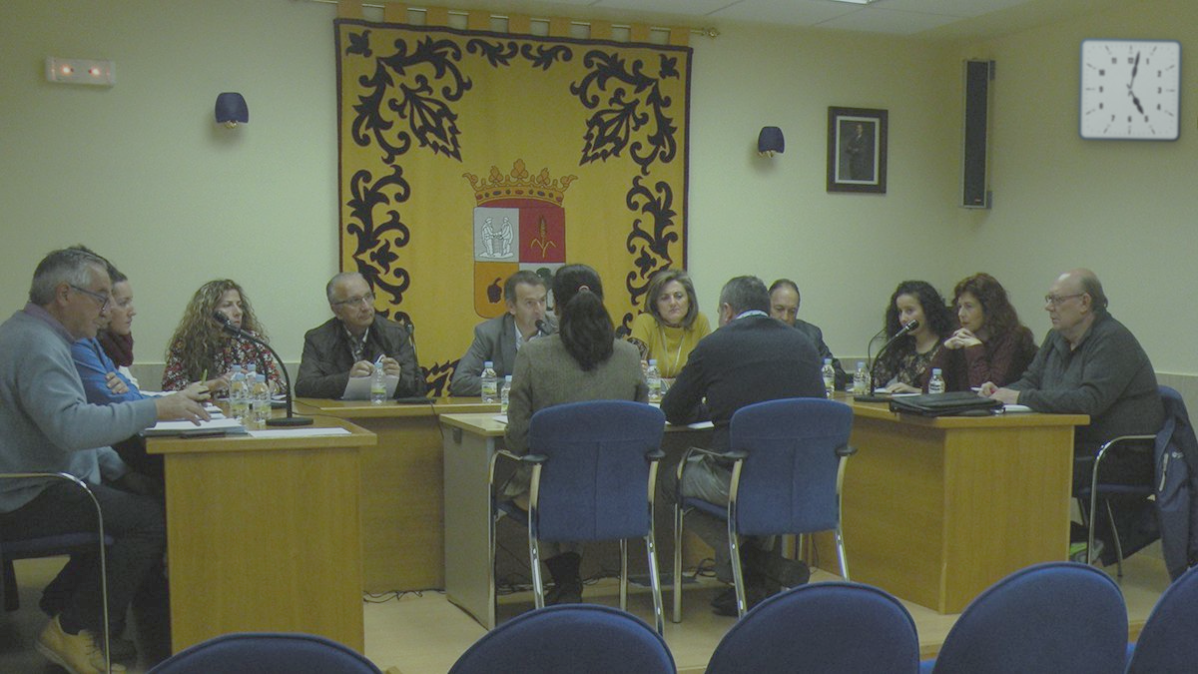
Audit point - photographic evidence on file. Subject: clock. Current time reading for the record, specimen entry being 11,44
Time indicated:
5,02
